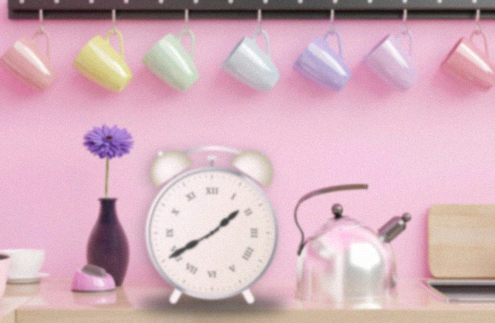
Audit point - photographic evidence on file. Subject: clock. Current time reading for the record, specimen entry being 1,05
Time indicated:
1,40
